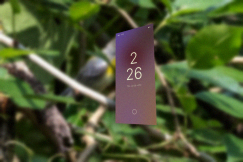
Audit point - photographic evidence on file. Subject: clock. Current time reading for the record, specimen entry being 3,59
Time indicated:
2,26
